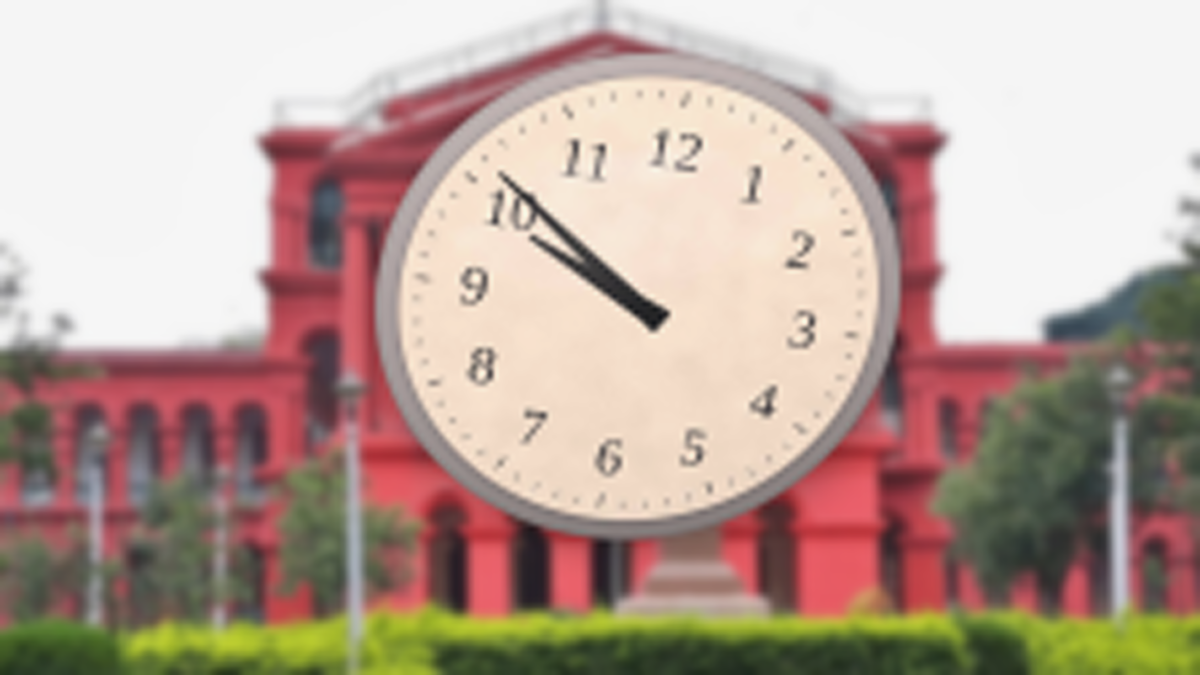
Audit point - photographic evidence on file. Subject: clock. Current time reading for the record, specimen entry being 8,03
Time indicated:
9,51
